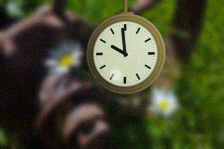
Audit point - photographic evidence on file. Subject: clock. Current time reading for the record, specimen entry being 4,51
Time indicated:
9,59
